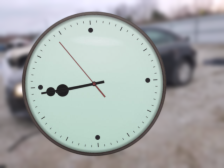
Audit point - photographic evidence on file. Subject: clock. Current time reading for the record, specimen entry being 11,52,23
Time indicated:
8,43,54
